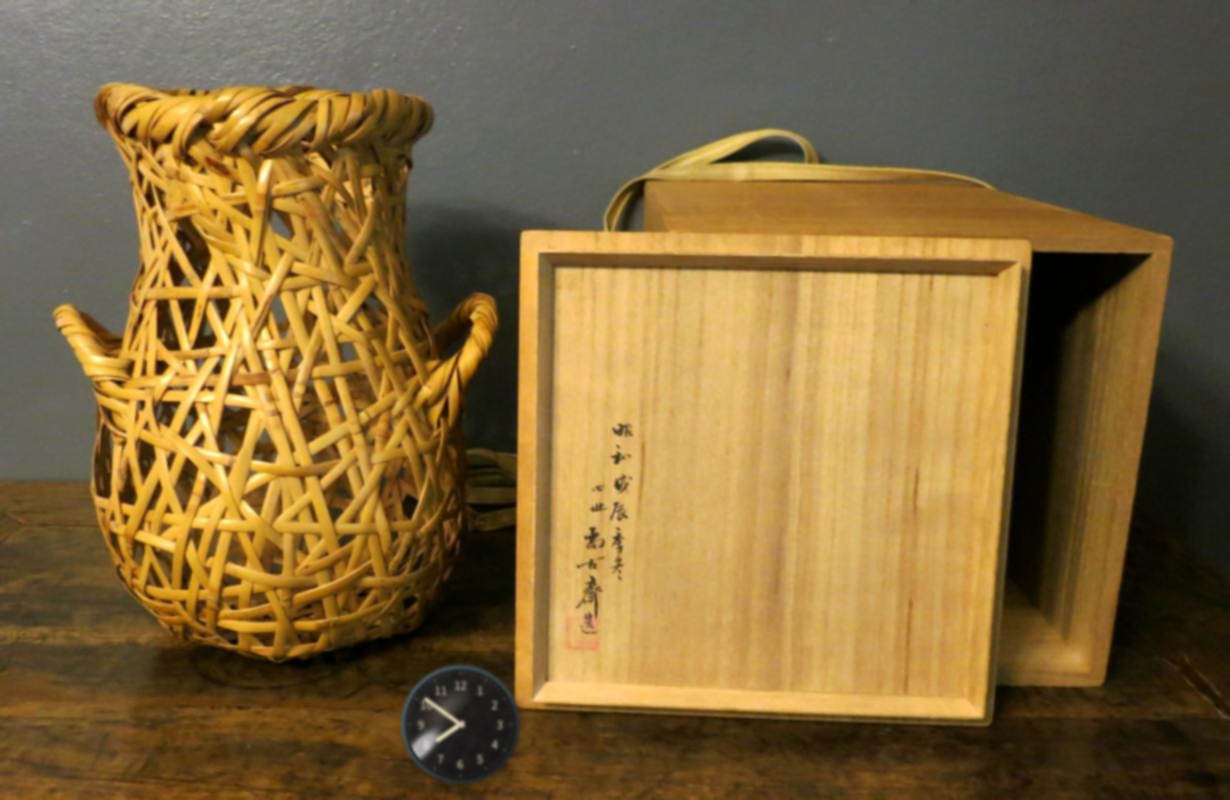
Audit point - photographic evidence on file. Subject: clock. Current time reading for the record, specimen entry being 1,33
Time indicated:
7,51
